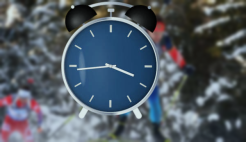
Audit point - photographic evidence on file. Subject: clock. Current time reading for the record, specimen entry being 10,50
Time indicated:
3,44
